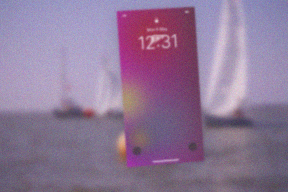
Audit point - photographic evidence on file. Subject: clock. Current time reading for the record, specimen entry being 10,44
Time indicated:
12,31
